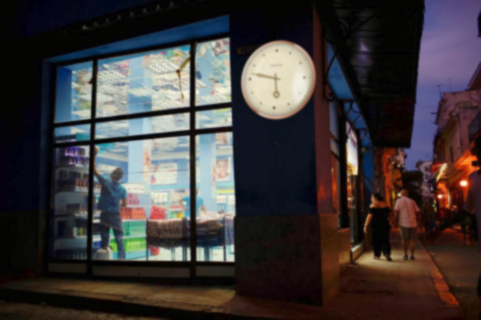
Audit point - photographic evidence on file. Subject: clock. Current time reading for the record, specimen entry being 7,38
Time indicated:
5,47
